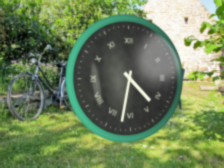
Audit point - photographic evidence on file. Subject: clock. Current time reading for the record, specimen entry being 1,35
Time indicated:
4,32
